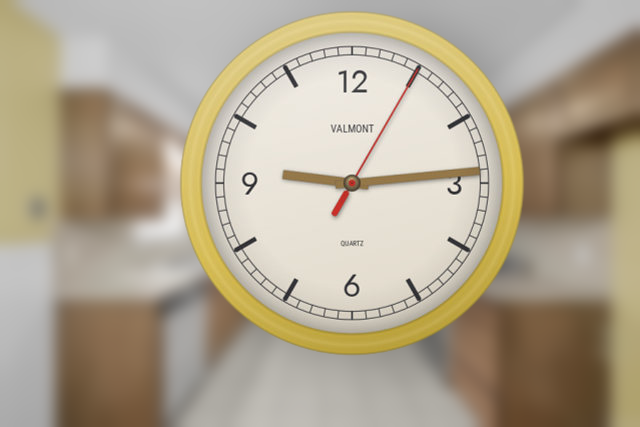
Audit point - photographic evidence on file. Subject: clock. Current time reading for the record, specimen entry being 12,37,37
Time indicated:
9,14,05
